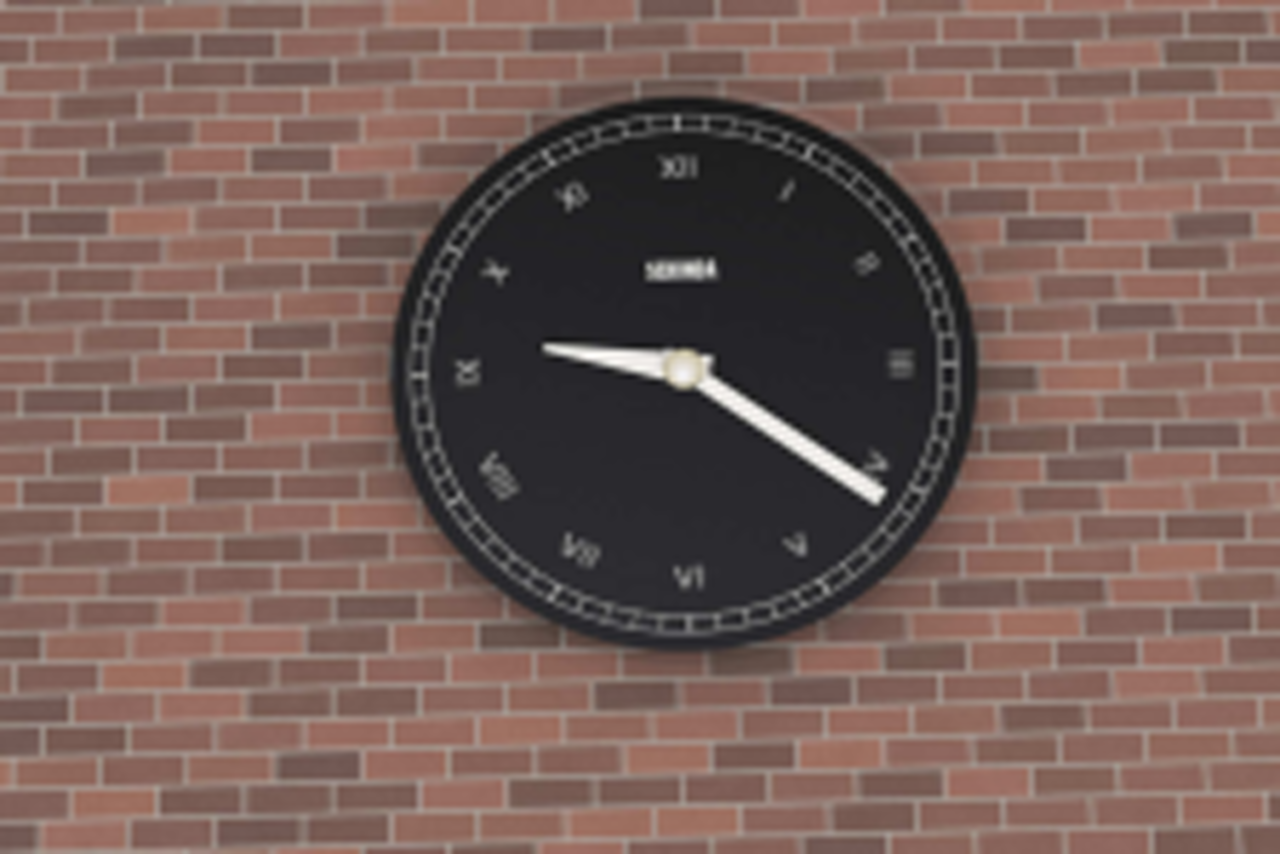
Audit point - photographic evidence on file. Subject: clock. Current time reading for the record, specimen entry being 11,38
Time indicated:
9,21
